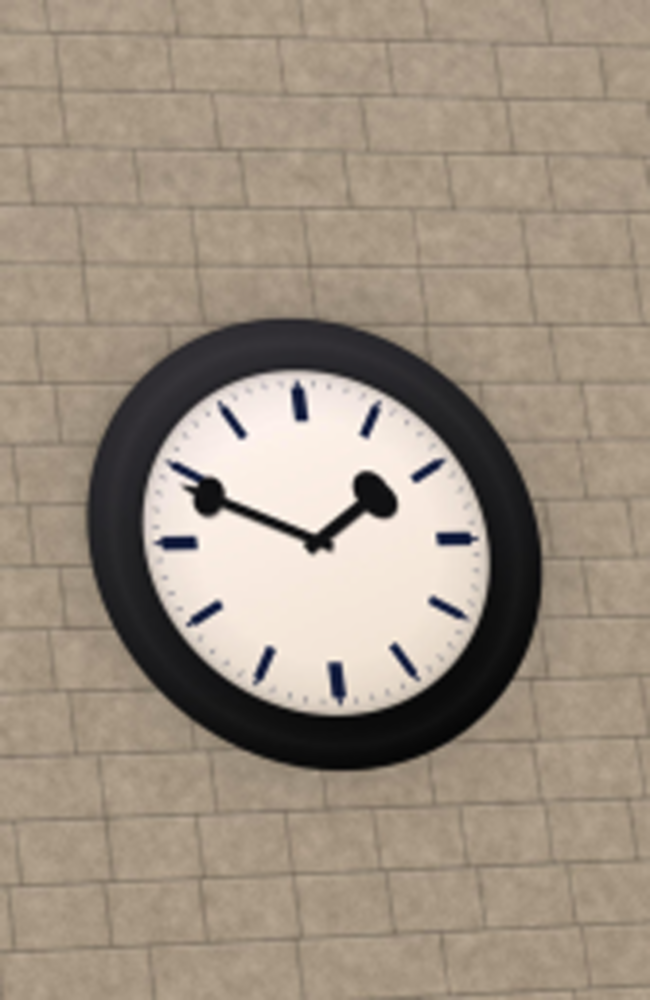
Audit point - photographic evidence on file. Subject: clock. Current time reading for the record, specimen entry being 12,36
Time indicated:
1,49
